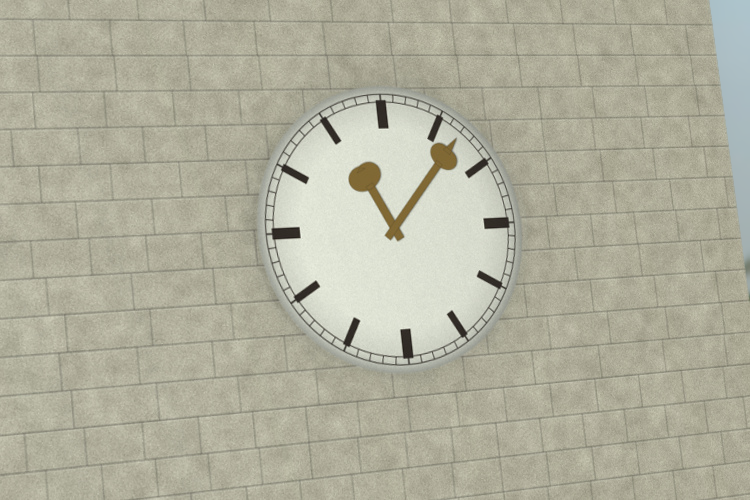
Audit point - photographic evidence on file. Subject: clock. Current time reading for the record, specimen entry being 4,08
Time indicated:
11,07
